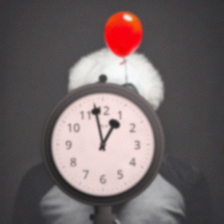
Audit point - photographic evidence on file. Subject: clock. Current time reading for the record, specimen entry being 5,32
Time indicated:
12,58
